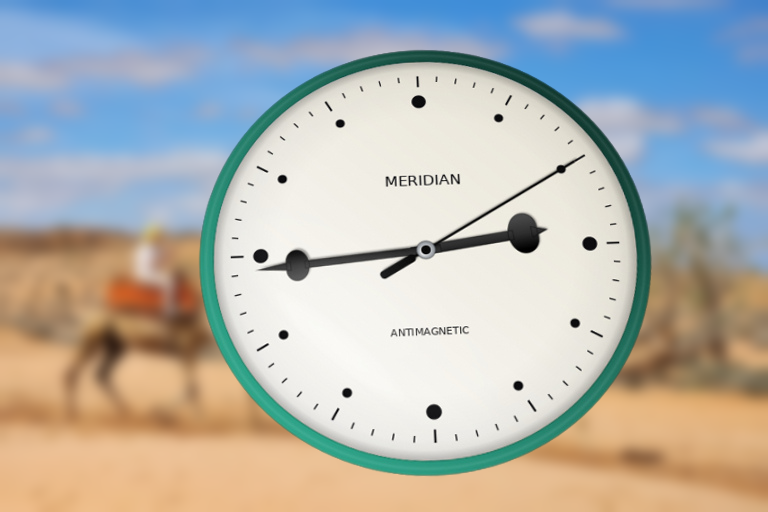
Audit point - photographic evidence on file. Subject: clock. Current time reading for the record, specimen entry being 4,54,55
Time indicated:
2,44,10
